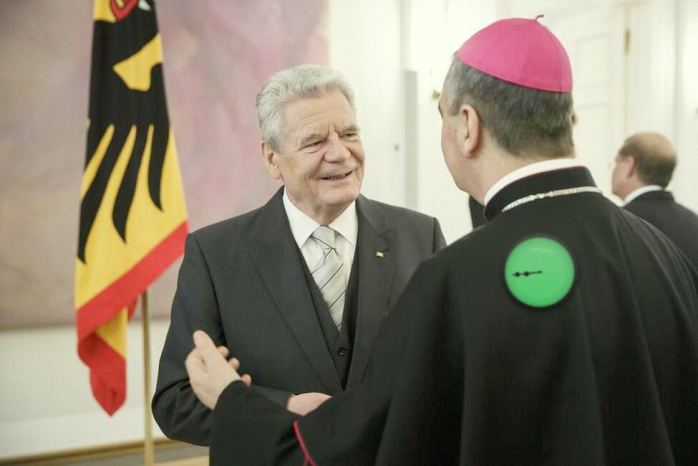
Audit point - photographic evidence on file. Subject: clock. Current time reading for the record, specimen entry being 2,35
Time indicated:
8,44
